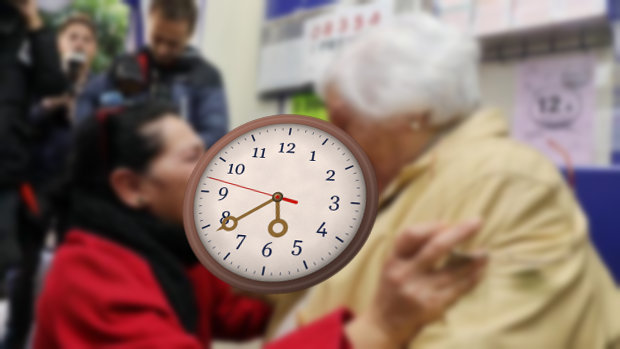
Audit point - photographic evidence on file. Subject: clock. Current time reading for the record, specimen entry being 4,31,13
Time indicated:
5,38,47
